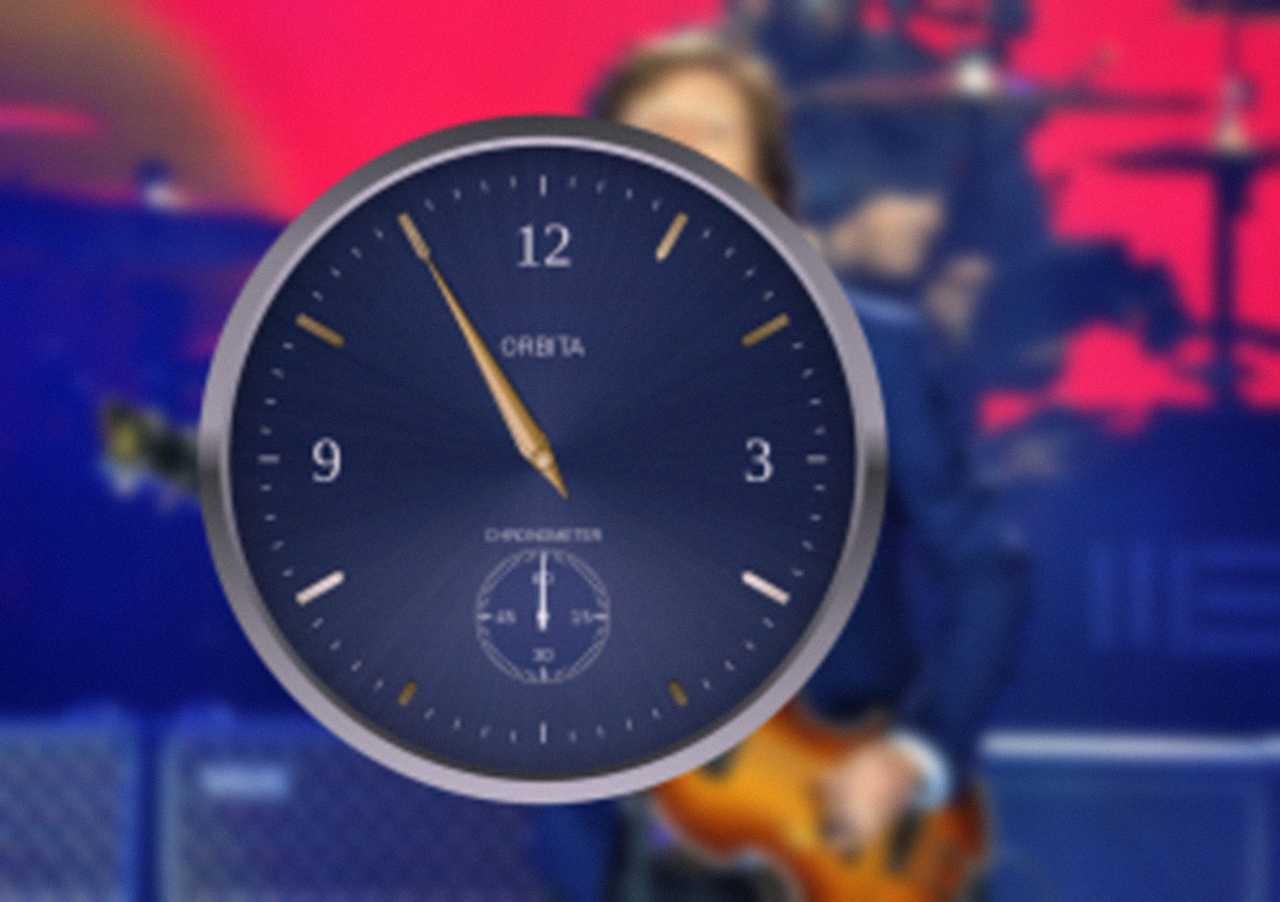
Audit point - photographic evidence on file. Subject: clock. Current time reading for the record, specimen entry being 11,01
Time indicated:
10,55
